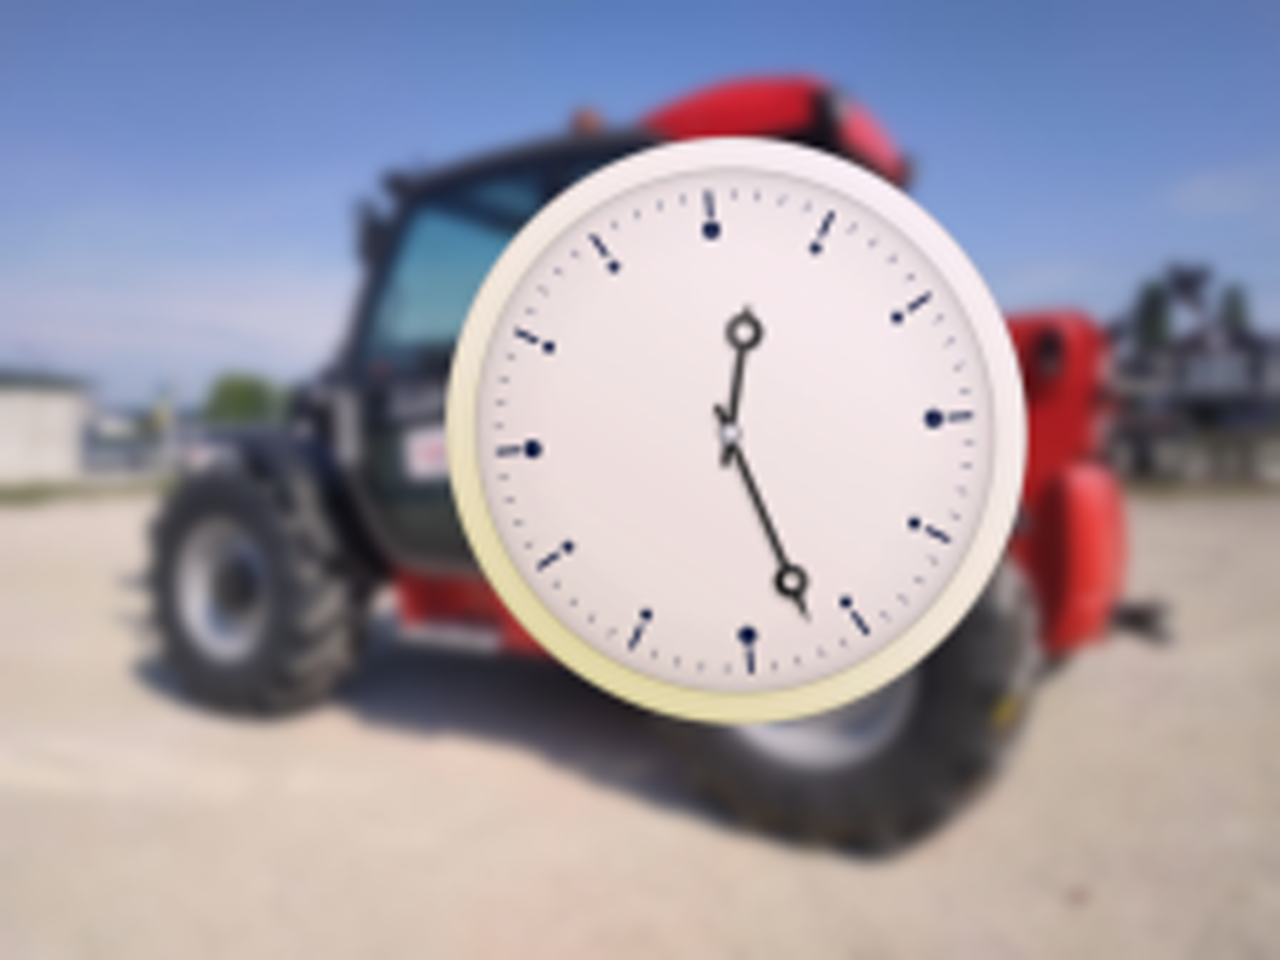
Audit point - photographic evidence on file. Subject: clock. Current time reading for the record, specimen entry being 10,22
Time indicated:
12,27
